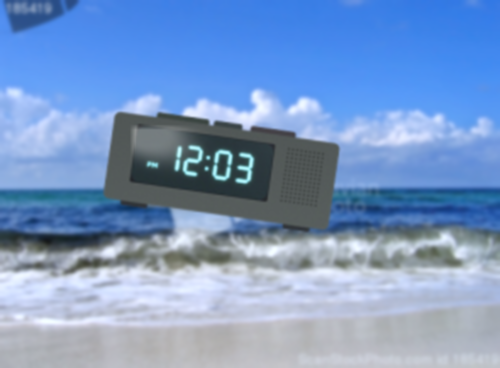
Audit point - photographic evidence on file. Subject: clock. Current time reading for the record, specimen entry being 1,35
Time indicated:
12,03
